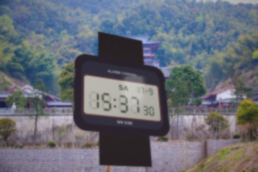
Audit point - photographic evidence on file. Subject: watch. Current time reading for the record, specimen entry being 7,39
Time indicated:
15,37
